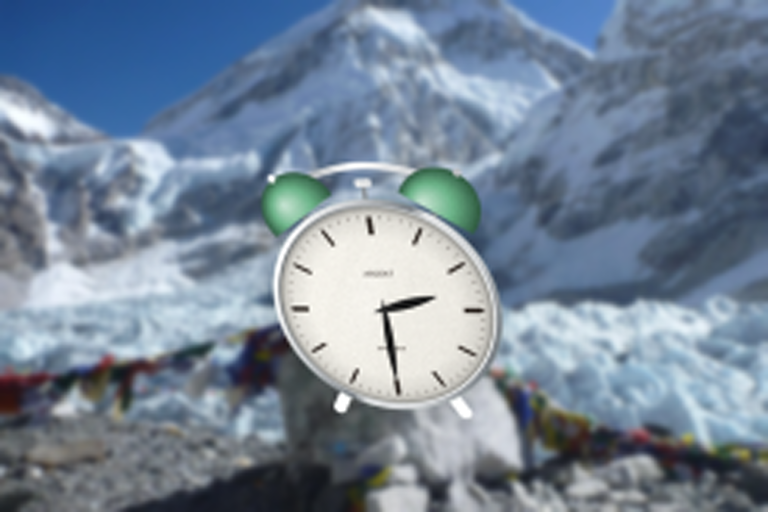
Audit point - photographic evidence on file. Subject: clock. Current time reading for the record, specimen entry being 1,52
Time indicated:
2,30
